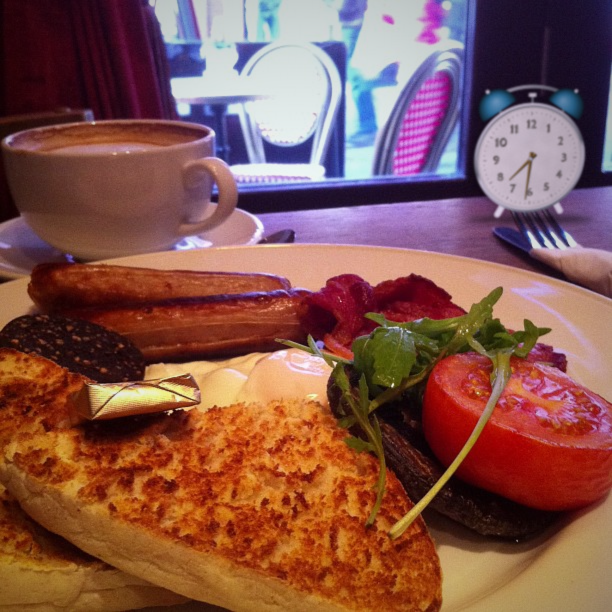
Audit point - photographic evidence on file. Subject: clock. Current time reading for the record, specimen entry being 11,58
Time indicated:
7,31
